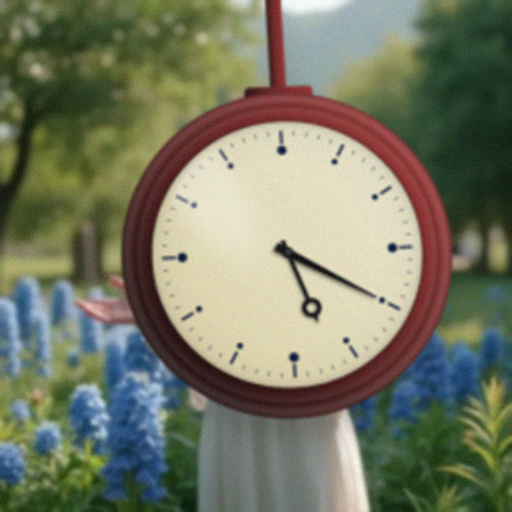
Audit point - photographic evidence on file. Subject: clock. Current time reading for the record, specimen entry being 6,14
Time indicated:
5,20
